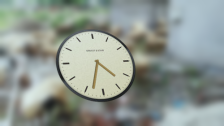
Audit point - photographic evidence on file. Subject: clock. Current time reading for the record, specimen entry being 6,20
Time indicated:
4,33
